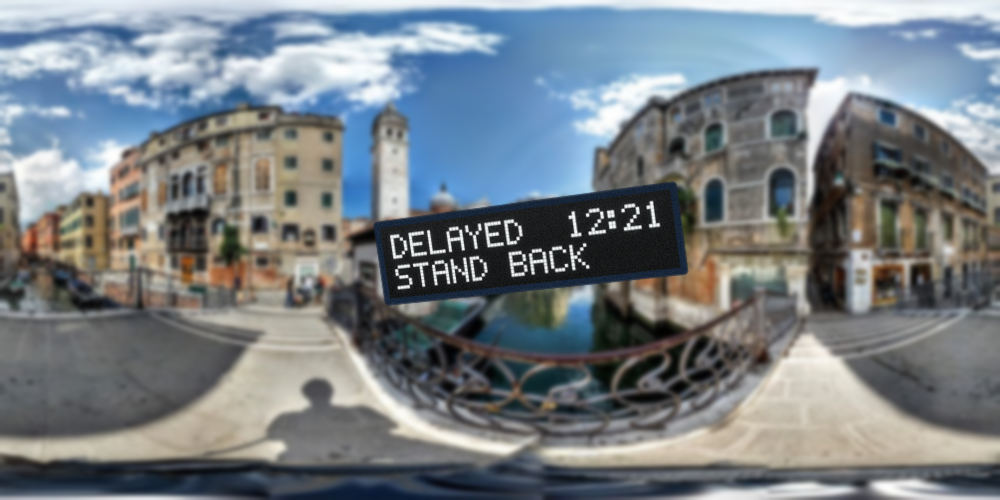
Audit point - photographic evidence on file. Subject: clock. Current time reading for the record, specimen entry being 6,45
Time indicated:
12,21
